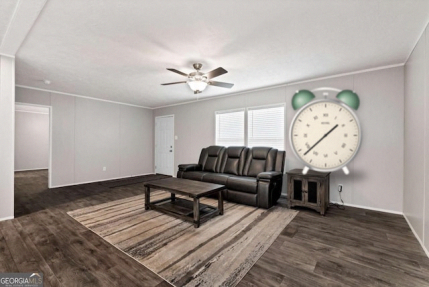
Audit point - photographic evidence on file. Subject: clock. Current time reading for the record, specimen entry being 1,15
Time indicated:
1,38
